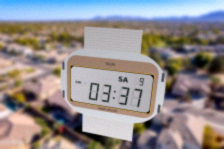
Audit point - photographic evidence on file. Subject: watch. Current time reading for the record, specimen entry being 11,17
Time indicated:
3,37
